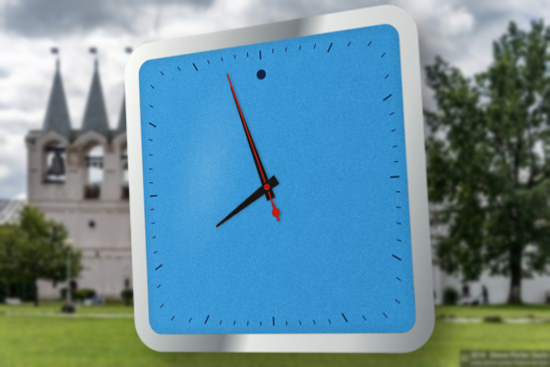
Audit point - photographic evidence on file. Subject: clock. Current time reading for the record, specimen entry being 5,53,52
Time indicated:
7,56,57
